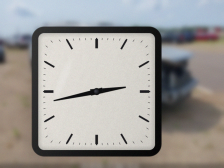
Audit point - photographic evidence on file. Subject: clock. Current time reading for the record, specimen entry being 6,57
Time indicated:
2,43
